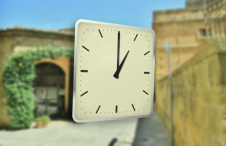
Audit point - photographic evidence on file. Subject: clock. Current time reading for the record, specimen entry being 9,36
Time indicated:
1,00
